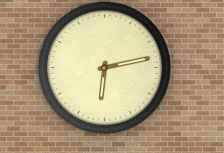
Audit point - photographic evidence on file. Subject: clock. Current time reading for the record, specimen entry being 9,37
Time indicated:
6,13
